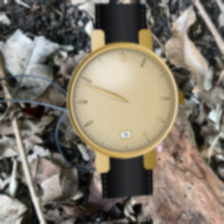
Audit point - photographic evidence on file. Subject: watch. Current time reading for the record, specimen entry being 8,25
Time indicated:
9,49
